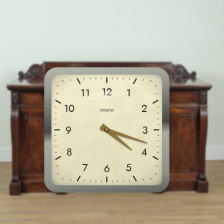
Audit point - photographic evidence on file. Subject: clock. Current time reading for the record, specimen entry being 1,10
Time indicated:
4,18
